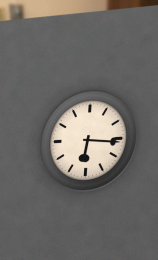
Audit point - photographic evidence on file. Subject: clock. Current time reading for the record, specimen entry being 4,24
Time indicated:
6,16
